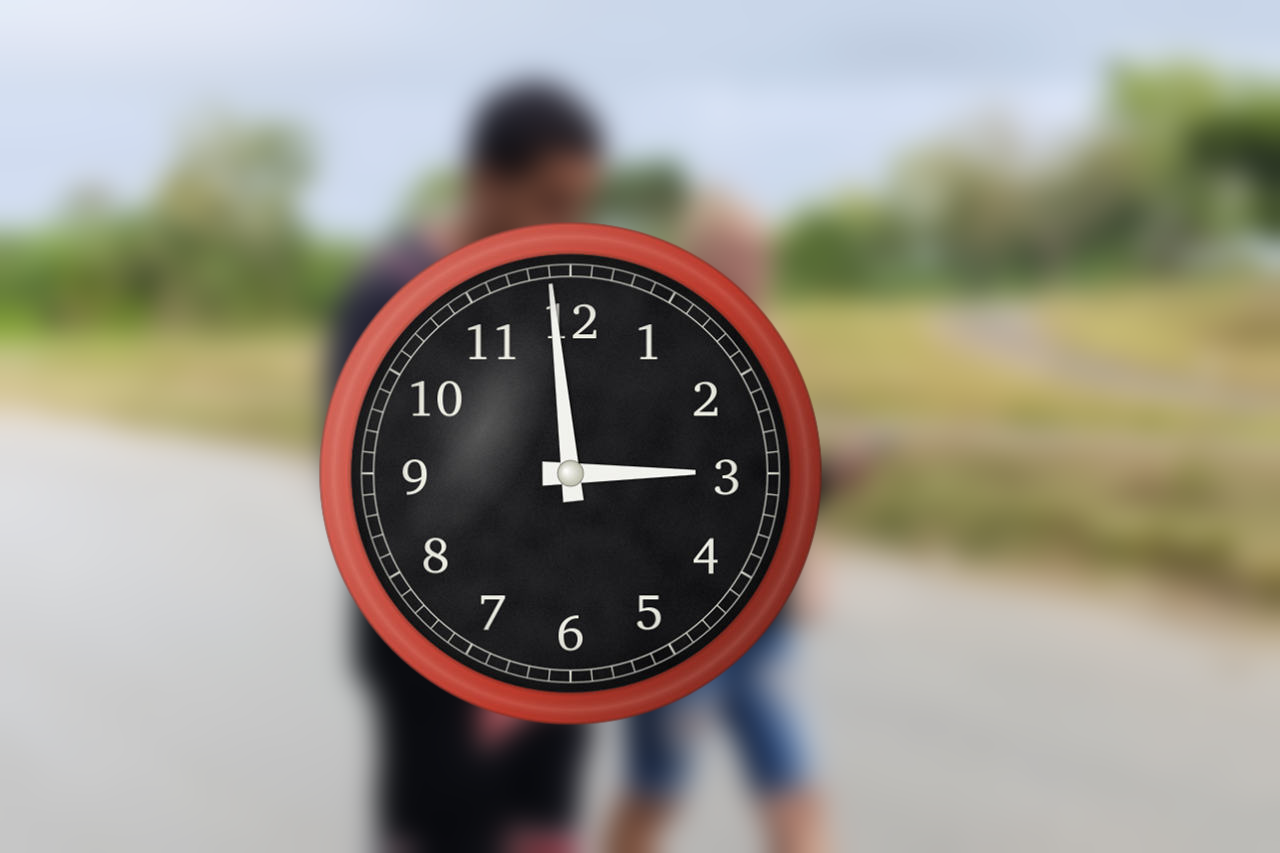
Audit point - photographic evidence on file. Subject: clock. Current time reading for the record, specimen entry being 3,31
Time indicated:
2,59
